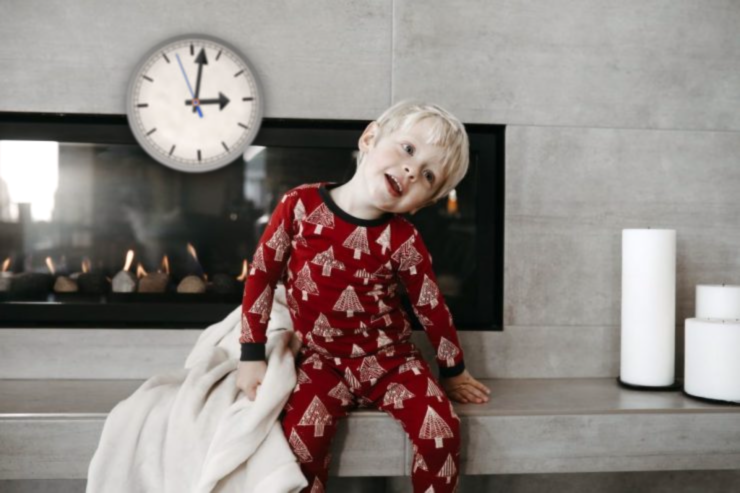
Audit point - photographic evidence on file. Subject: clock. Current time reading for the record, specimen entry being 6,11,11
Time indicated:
3,01,57
